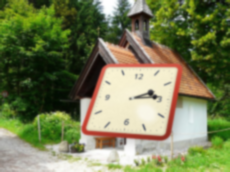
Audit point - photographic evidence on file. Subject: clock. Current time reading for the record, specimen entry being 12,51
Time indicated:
2,14
